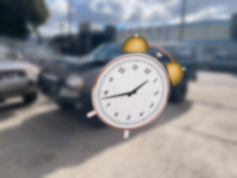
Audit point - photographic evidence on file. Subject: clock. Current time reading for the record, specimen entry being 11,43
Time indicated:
12,38
